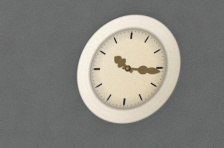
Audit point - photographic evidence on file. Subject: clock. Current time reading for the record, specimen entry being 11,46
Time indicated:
10,16
